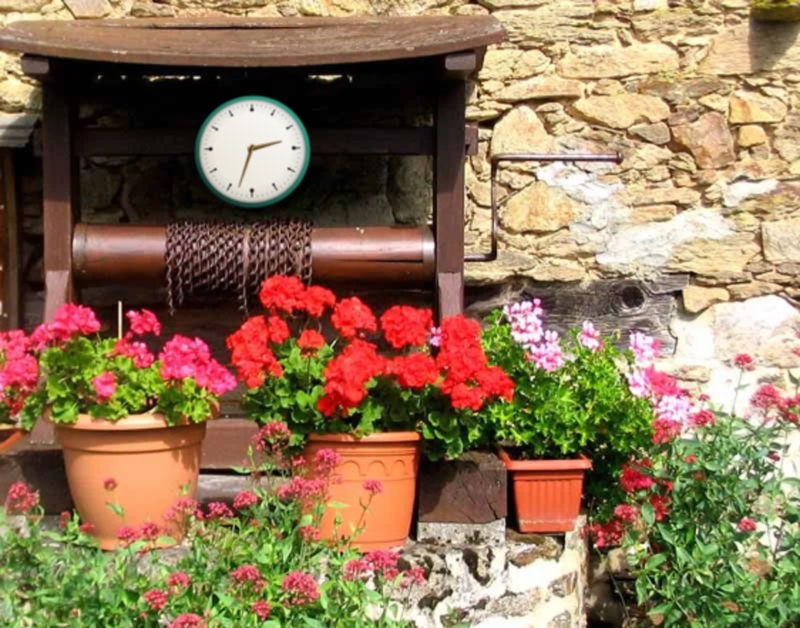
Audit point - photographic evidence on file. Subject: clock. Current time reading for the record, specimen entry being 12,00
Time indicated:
2,33
